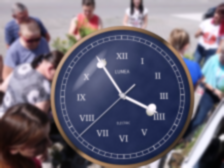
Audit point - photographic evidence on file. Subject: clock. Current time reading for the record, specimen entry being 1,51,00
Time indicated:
3,54,38
